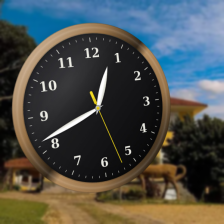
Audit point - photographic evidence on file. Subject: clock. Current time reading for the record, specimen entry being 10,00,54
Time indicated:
12,41,27
